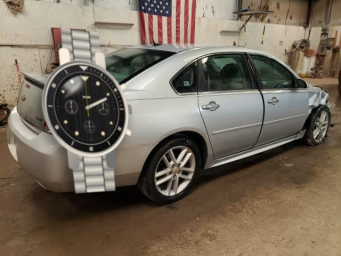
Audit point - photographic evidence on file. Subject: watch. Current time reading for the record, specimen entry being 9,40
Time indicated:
2,11
